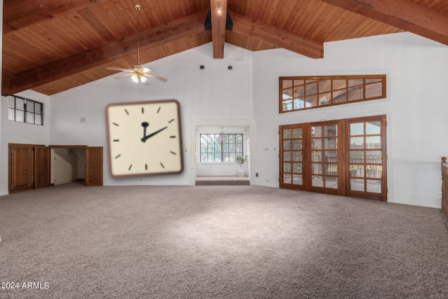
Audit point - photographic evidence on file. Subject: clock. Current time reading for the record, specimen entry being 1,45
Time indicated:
12,11
